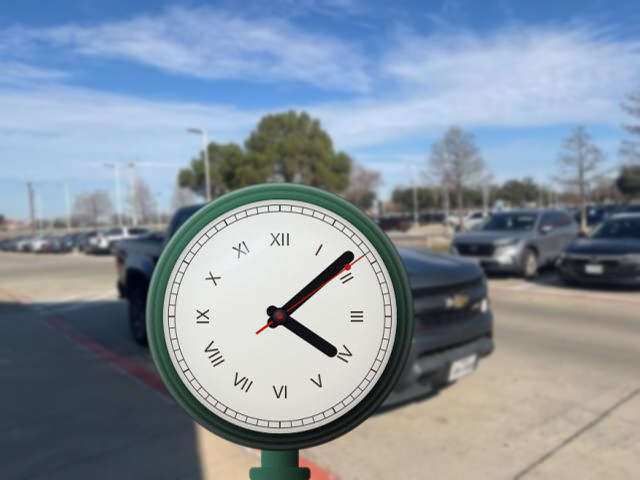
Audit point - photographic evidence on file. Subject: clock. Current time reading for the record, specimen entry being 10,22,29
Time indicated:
4,08,09
